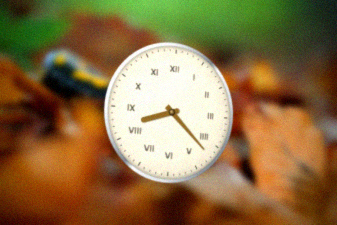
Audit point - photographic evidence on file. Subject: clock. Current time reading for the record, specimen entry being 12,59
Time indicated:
8,22
